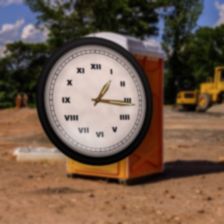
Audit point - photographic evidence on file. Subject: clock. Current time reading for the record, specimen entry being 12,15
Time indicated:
1,16
